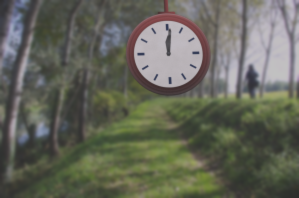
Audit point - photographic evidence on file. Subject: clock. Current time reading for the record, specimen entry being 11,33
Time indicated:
12,01
